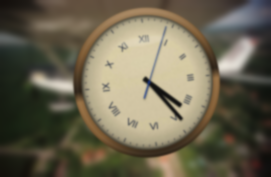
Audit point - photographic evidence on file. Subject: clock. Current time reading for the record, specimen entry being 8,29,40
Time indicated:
4,24,04
